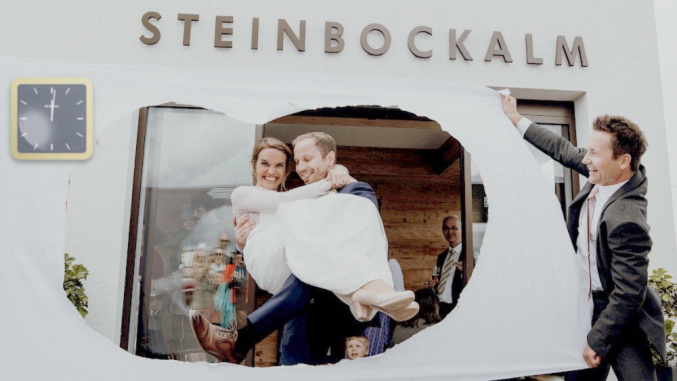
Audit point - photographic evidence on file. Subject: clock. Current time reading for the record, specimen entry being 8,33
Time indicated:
12,01
